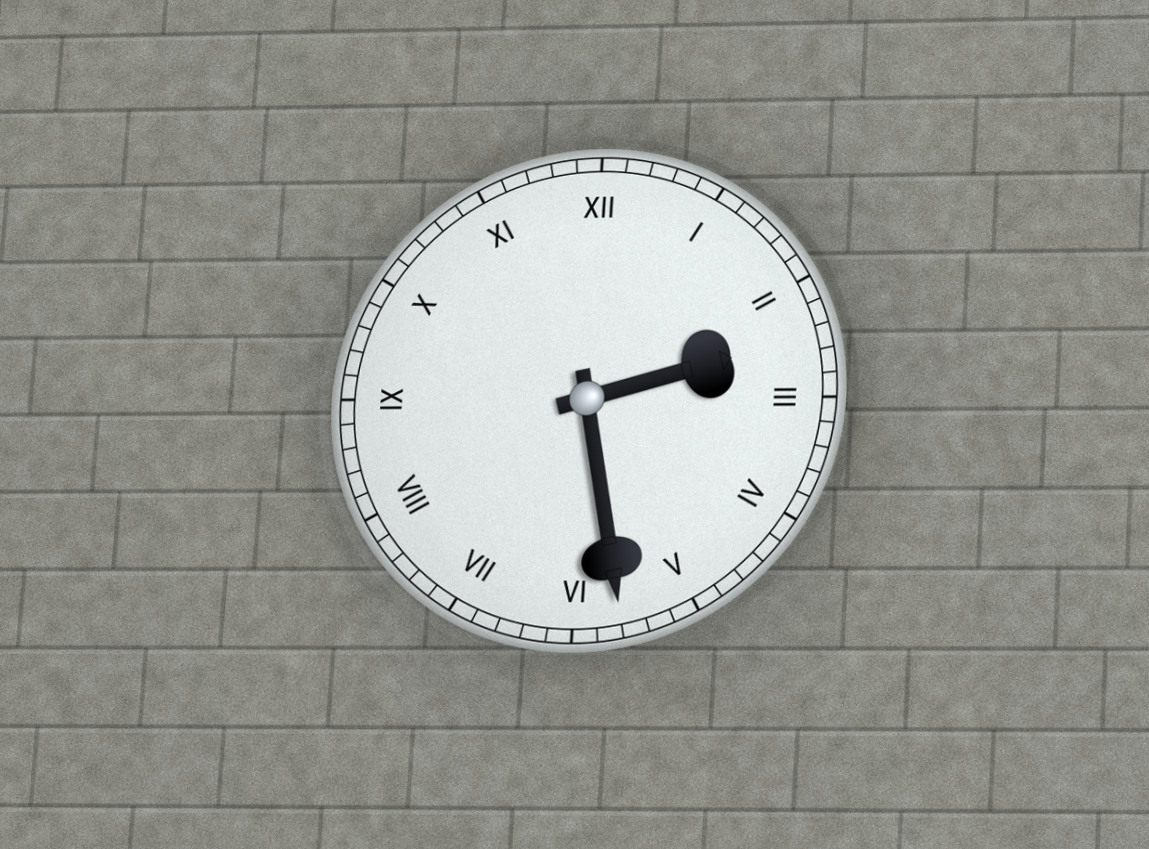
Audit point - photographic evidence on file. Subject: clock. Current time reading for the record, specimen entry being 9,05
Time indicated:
2,28
